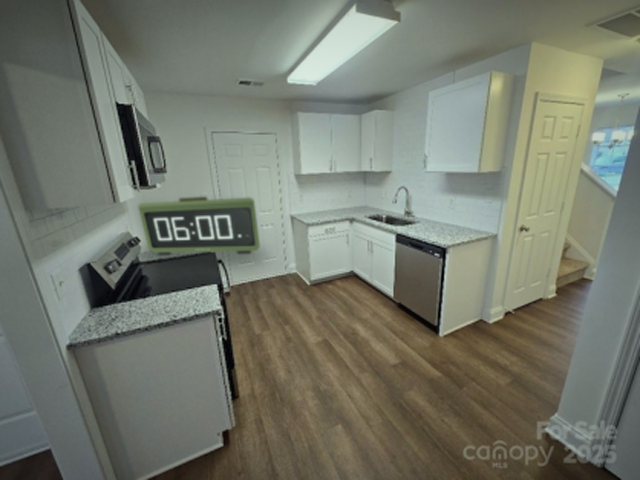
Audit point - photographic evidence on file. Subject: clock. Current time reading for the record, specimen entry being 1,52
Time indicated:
6,00
